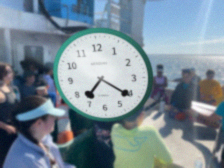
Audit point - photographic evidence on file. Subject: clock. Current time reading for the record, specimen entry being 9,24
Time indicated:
7,21
